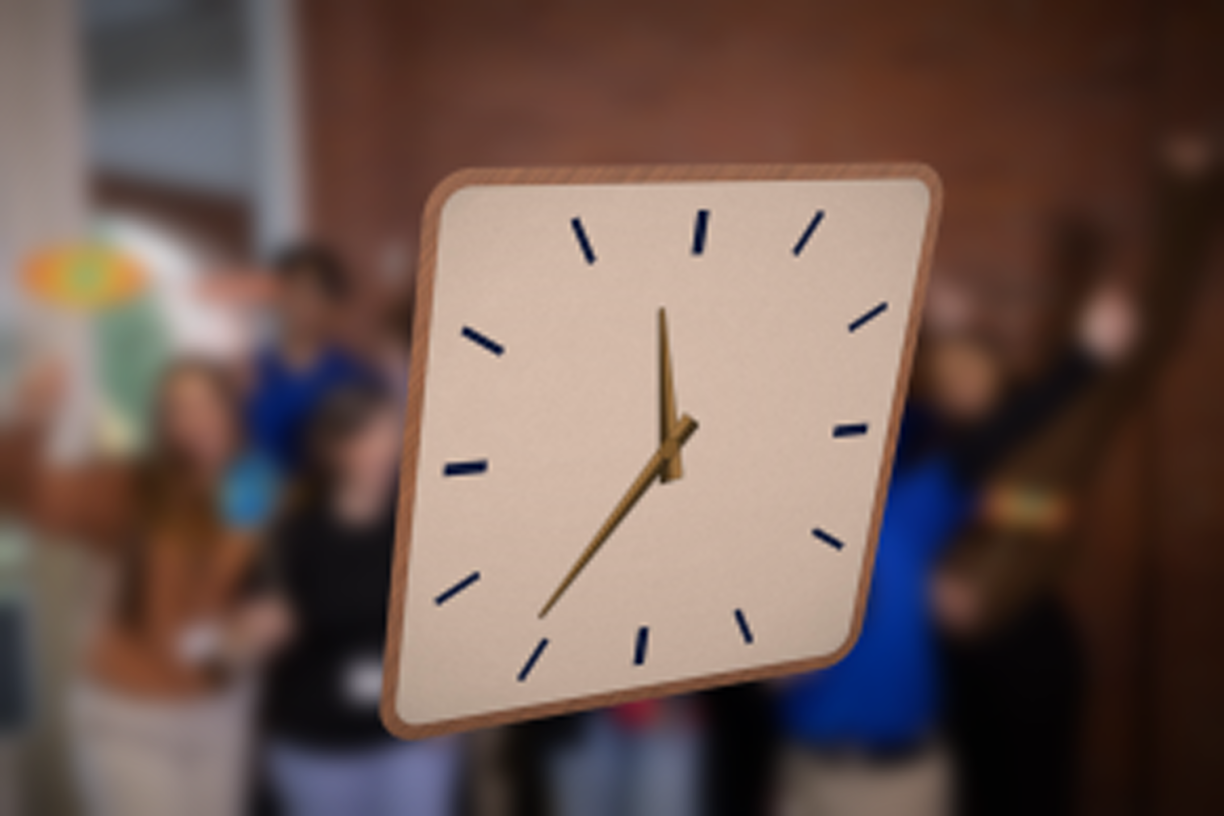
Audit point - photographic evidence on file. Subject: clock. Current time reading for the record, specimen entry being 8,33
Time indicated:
11,36
